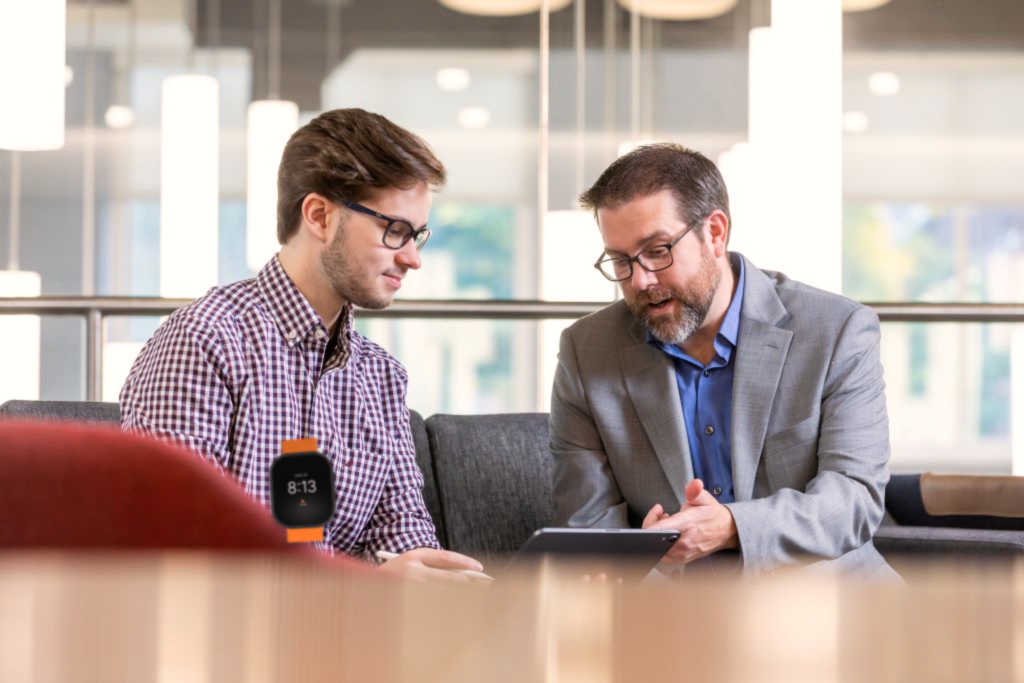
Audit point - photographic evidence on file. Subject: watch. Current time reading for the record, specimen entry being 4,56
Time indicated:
8,13
